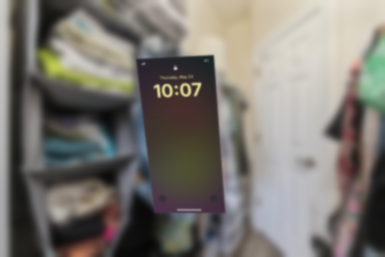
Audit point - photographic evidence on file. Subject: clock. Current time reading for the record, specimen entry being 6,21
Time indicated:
10,07
